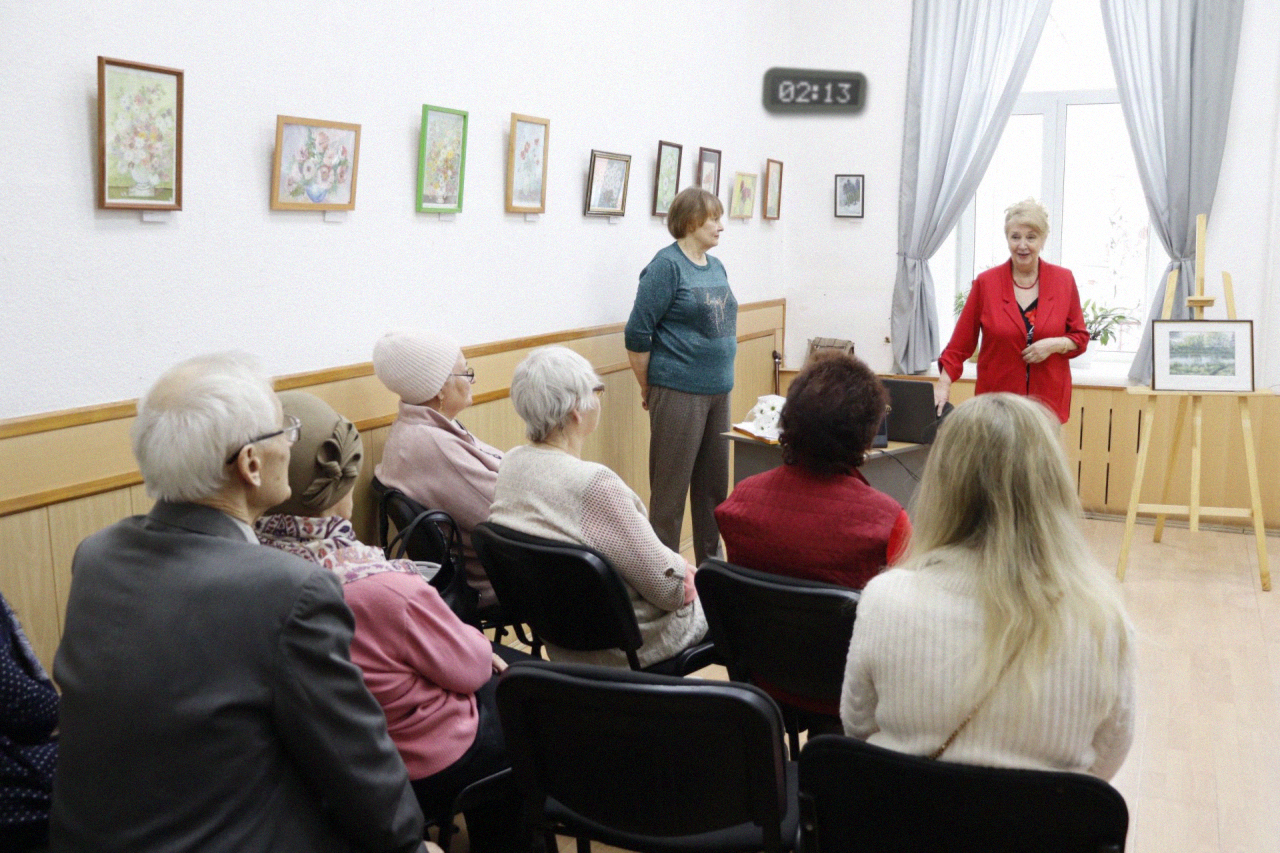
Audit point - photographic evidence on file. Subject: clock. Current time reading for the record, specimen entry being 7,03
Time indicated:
2,13
